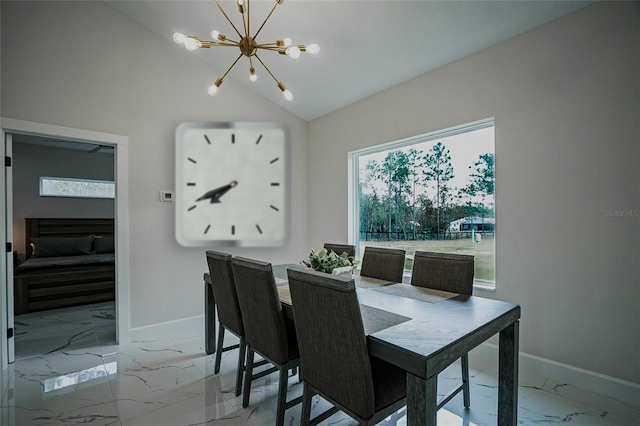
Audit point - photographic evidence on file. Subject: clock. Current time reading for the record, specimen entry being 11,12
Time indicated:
7,41
